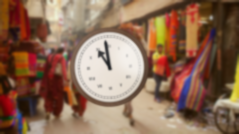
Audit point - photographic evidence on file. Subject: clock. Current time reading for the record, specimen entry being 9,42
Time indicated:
10,59
